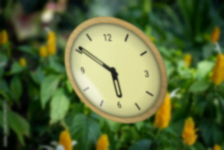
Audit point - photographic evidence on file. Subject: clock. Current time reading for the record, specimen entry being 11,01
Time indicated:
5,51
